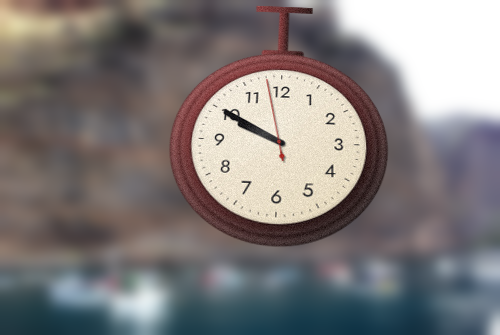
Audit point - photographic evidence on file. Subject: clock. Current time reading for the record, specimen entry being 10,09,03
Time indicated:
9,49,58
